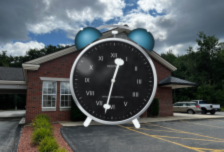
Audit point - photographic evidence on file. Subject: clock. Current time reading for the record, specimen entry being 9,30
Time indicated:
12,32
